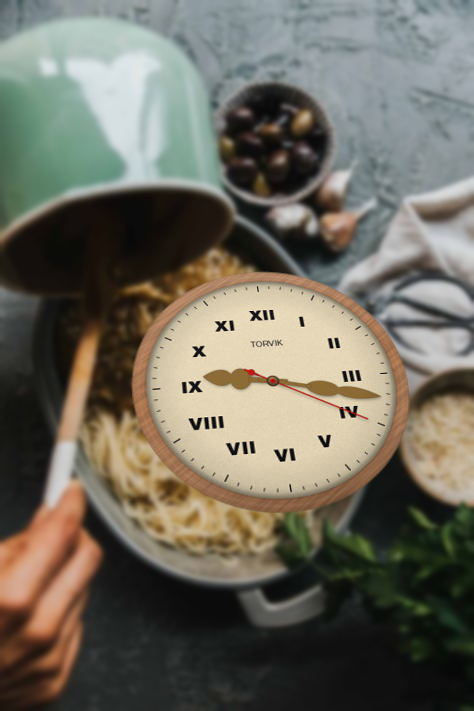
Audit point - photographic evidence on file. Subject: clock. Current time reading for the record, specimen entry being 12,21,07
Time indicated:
9,17,20
